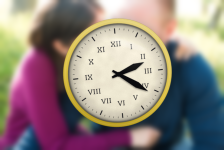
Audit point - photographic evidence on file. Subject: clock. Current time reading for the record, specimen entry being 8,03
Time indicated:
2,21
